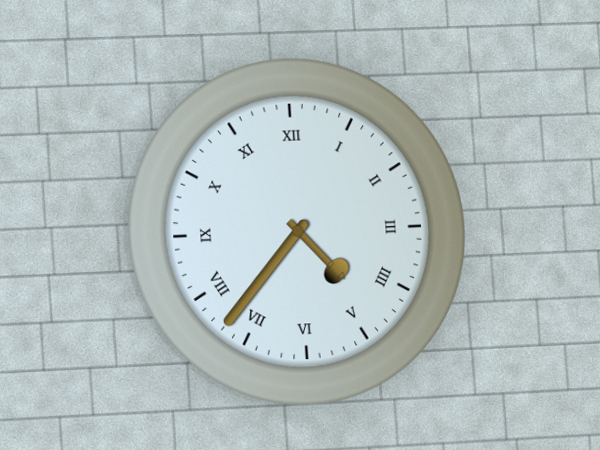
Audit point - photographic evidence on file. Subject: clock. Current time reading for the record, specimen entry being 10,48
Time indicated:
4,37
